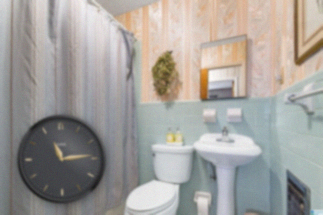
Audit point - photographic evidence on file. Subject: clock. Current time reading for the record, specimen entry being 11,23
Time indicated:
11,14
